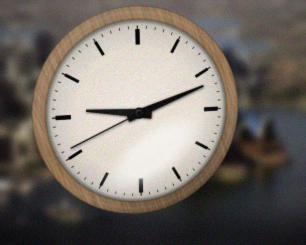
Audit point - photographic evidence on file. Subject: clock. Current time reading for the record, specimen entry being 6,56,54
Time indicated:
9,11,41
